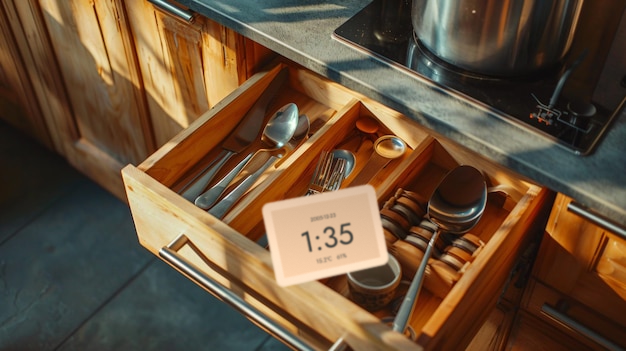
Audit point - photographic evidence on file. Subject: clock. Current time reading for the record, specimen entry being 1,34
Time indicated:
1,35
